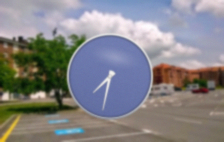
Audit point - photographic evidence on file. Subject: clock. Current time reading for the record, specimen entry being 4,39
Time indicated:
7,32
